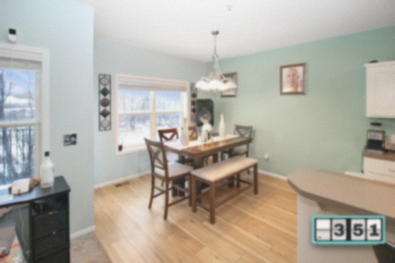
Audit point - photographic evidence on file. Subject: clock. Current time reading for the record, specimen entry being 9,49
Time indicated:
3,51
